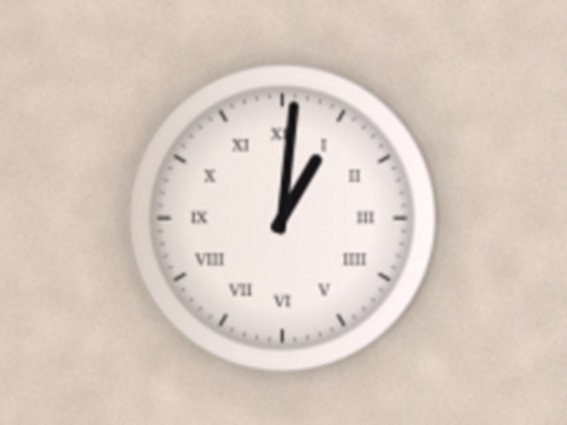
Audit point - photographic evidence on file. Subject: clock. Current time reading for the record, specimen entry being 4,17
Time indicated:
1,01
